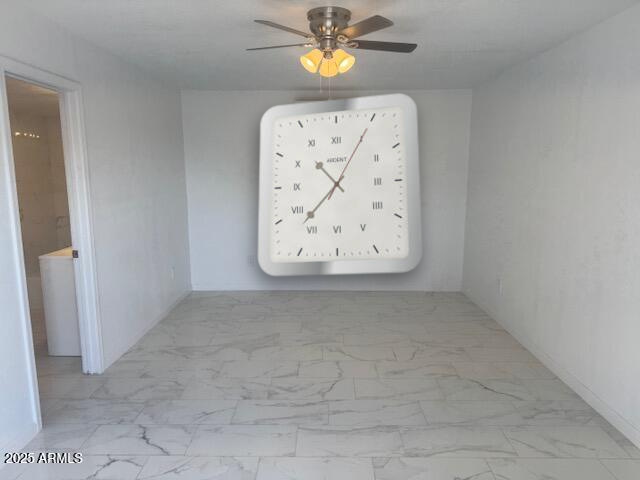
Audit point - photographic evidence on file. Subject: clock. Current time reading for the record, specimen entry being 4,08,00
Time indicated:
10,37,05
